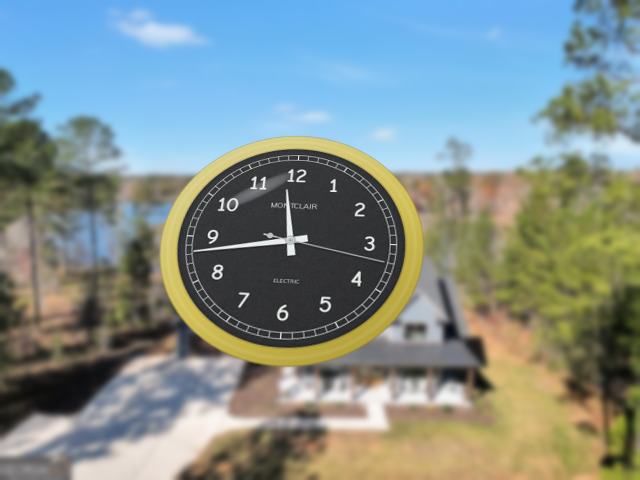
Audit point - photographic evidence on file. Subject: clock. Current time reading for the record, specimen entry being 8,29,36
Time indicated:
11,43,17
